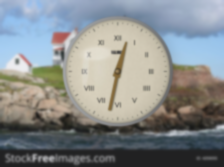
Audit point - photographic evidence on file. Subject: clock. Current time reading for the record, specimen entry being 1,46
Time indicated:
12,32
